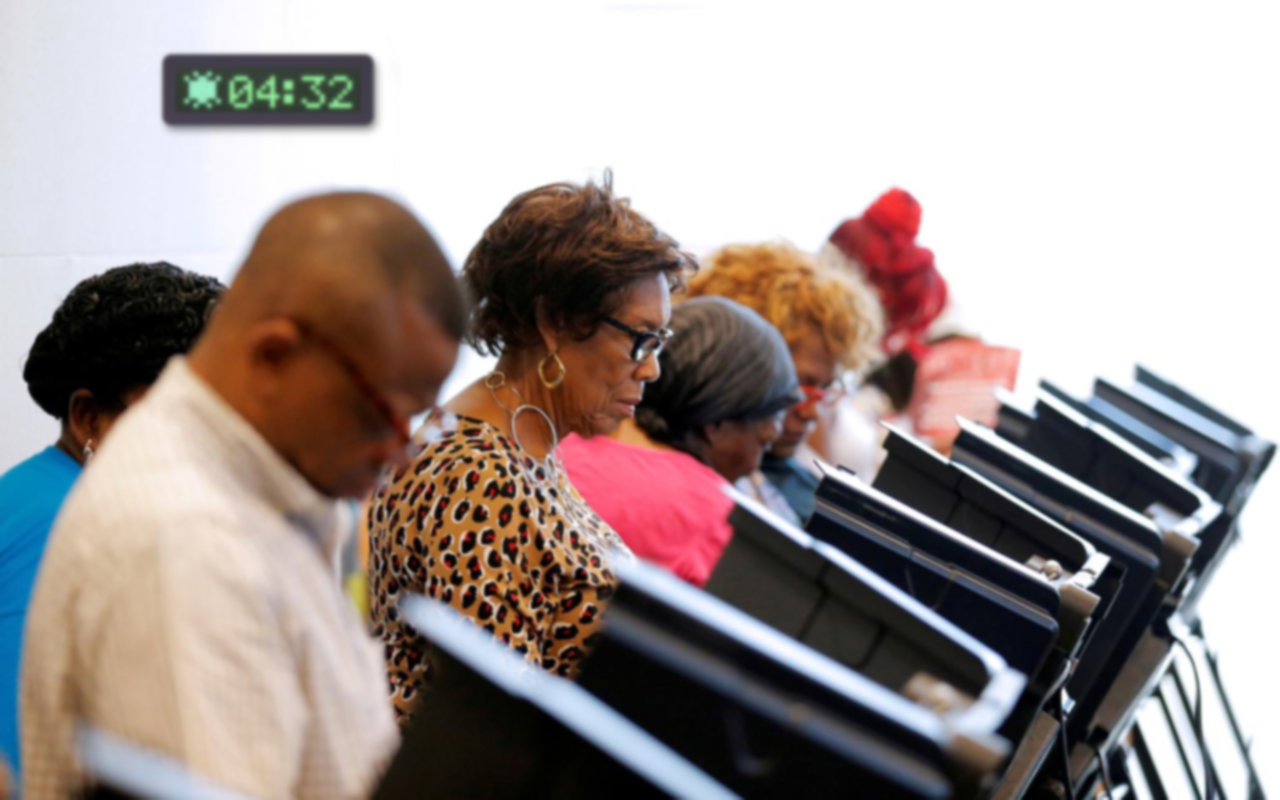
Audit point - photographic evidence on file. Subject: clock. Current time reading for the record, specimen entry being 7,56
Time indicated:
4,32
